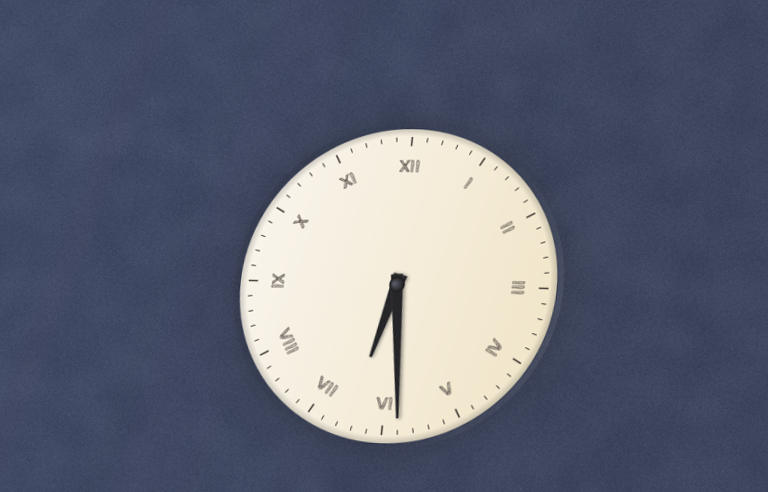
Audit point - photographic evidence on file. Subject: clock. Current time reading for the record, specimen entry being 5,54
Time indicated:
6,29
